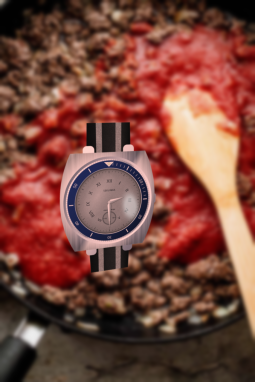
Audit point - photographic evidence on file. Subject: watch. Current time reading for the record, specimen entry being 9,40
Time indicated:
2,30
